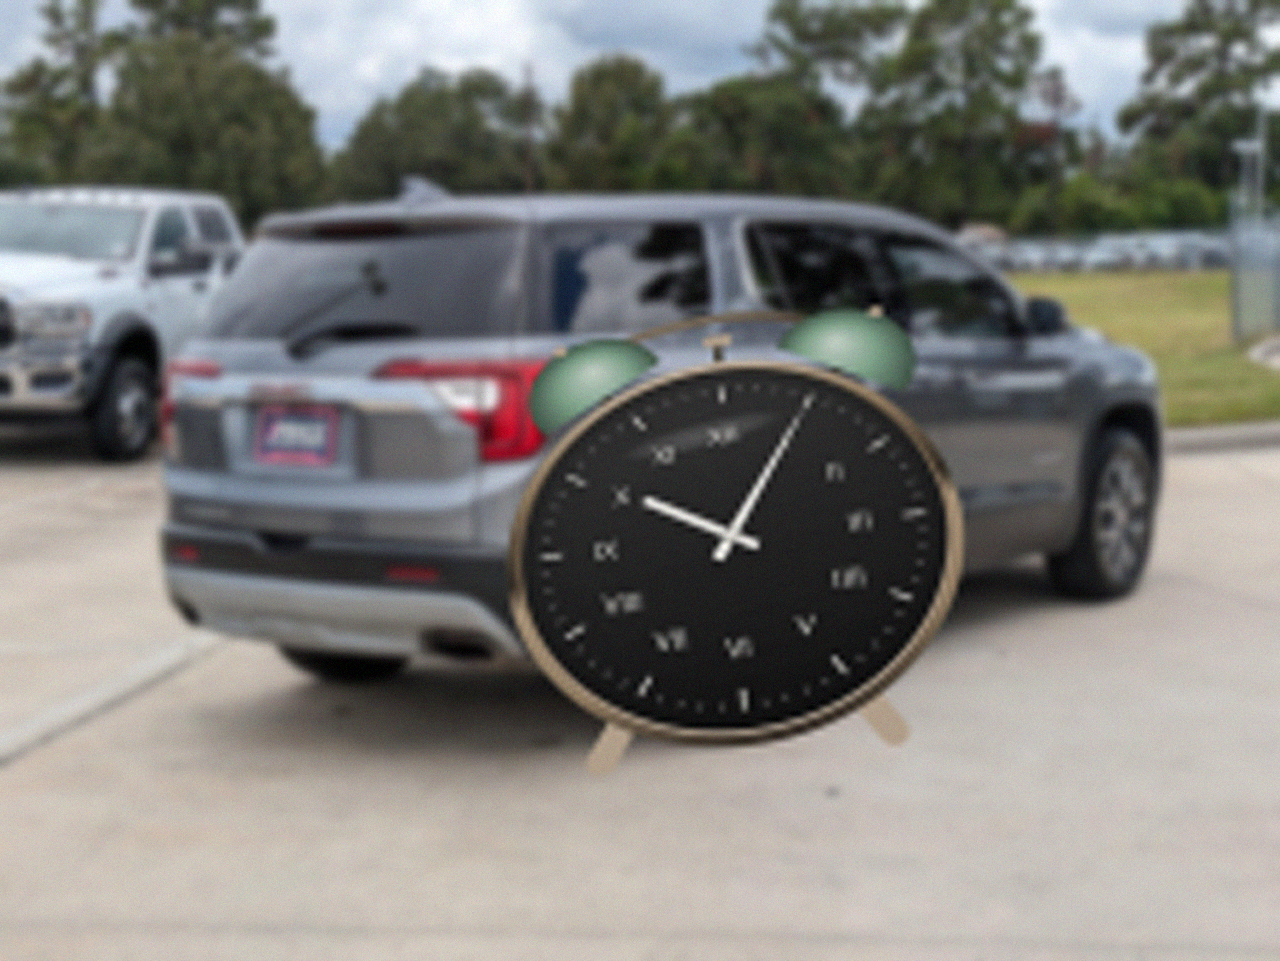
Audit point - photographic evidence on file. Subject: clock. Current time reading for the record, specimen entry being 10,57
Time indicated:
10,05
